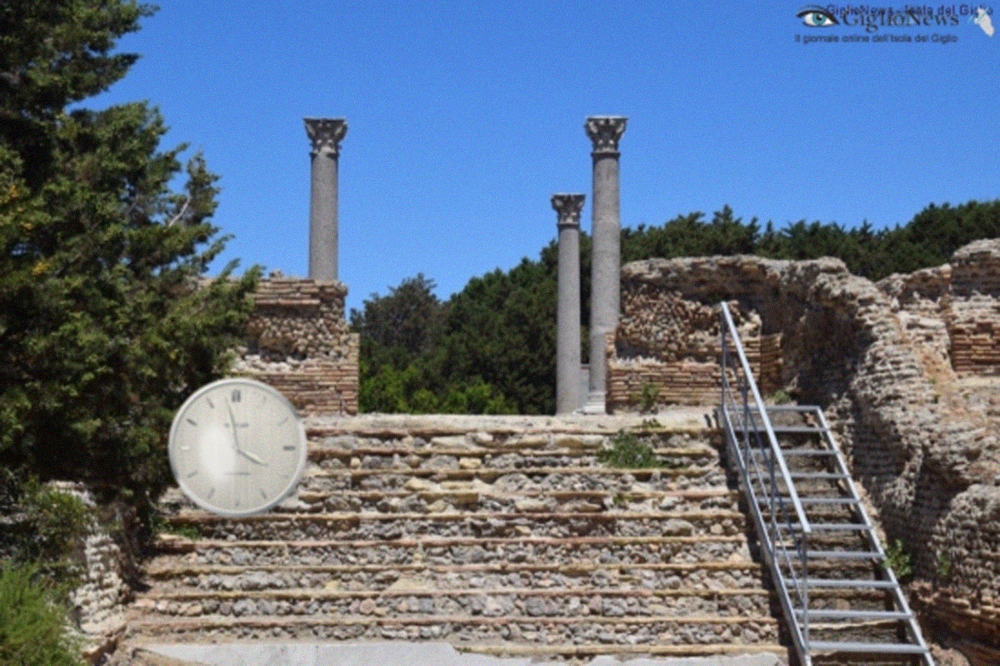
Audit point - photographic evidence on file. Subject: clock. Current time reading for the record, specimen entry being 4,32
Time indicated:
3,58
